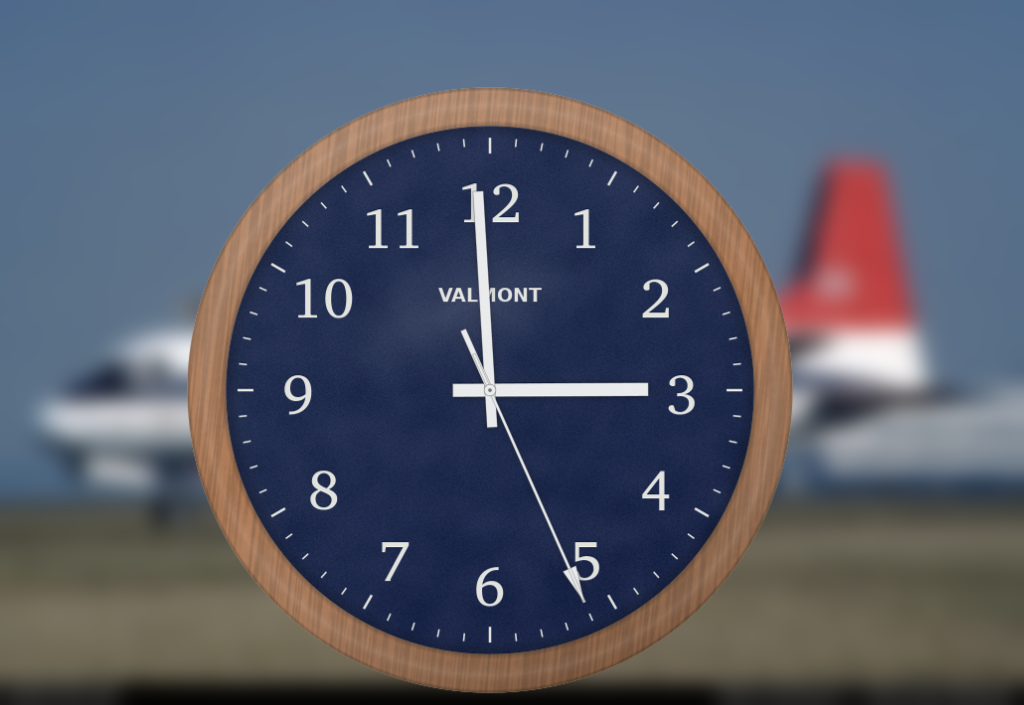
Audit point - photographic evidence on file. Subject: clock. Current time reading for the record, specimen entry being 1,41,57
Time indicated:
2,59,26
